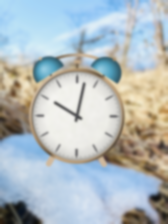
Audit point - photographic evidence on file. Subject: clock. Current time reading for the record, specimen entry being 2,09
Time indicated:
10,02
